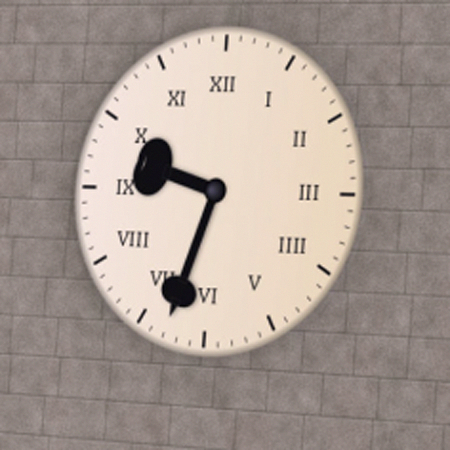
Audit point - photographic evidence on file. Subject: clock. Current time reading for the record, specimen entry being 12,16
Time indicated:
9,33
